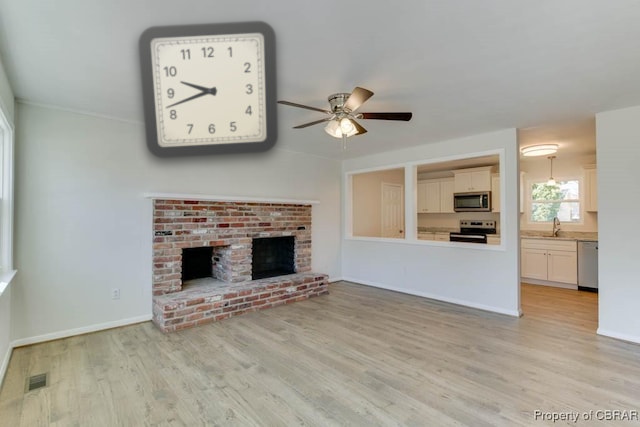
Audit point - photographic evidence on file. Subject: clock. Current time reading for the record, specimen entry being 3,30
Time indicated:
9,42
